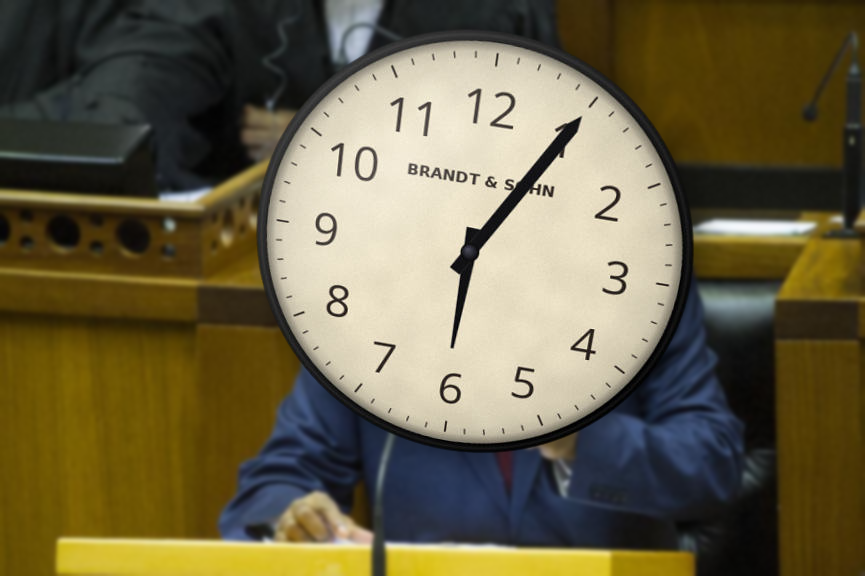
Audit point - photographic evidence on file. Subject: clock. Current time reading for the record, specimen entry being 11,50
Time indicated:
6,05
